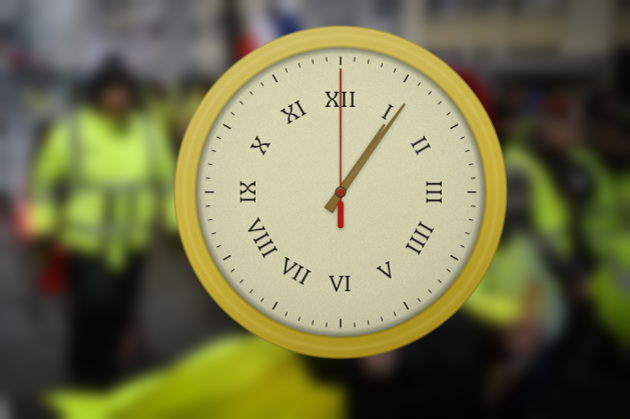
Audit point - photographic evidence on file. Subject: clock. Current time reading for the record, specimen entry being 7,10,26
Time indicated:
1,06,00
